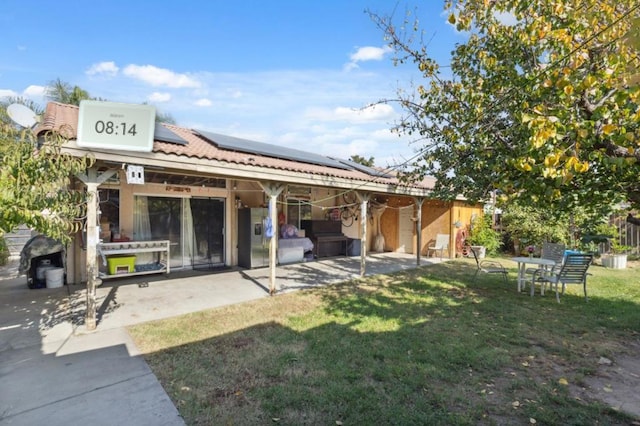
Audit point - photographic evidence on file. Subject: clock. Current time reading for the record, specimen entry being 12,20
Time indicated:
8,14
